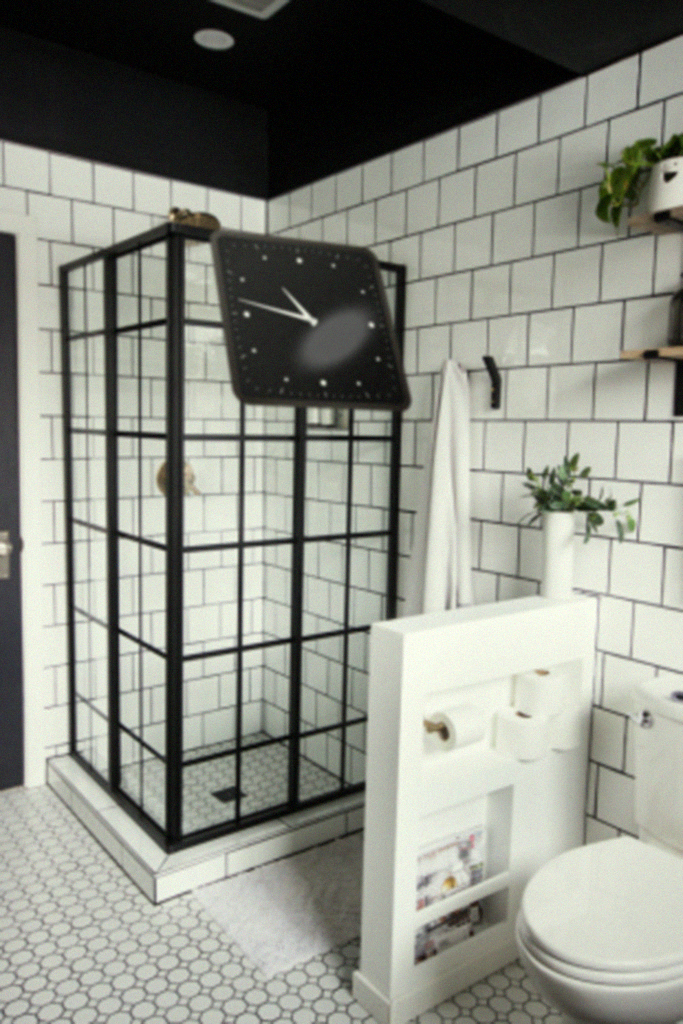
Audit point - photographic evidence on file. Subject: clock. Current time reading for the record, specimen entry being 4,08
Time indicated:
10,47
